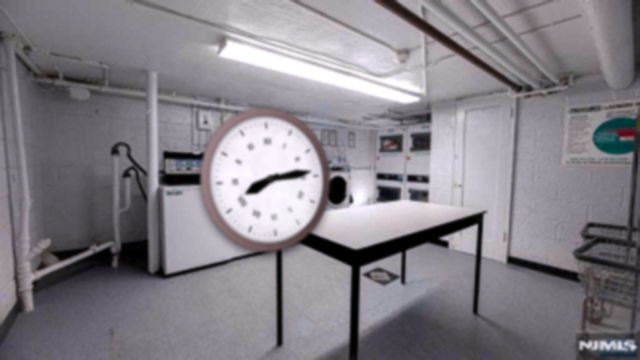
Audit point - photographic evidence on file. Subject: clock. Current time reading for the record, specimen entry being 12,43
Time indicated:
8,14
